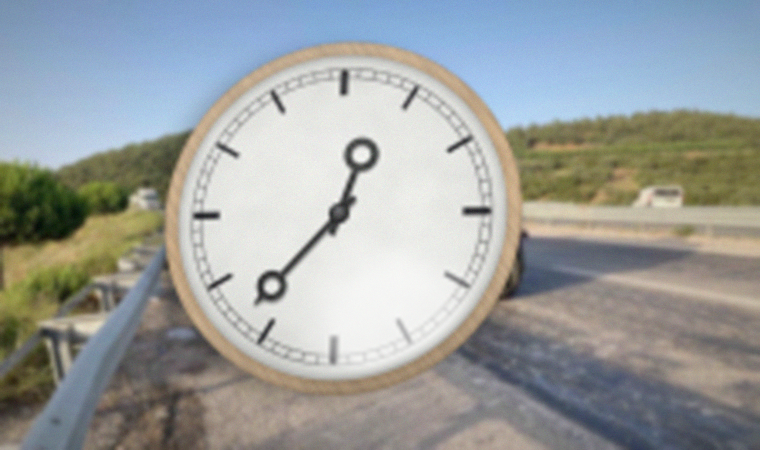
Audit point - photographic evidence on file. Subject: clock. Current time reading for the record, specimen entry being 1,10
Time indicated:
12,37
